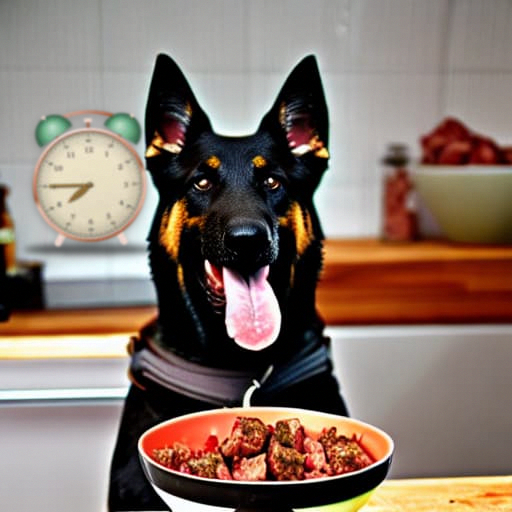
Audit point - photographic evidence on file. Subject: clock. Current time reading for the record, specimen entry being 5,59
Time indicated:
7,45
